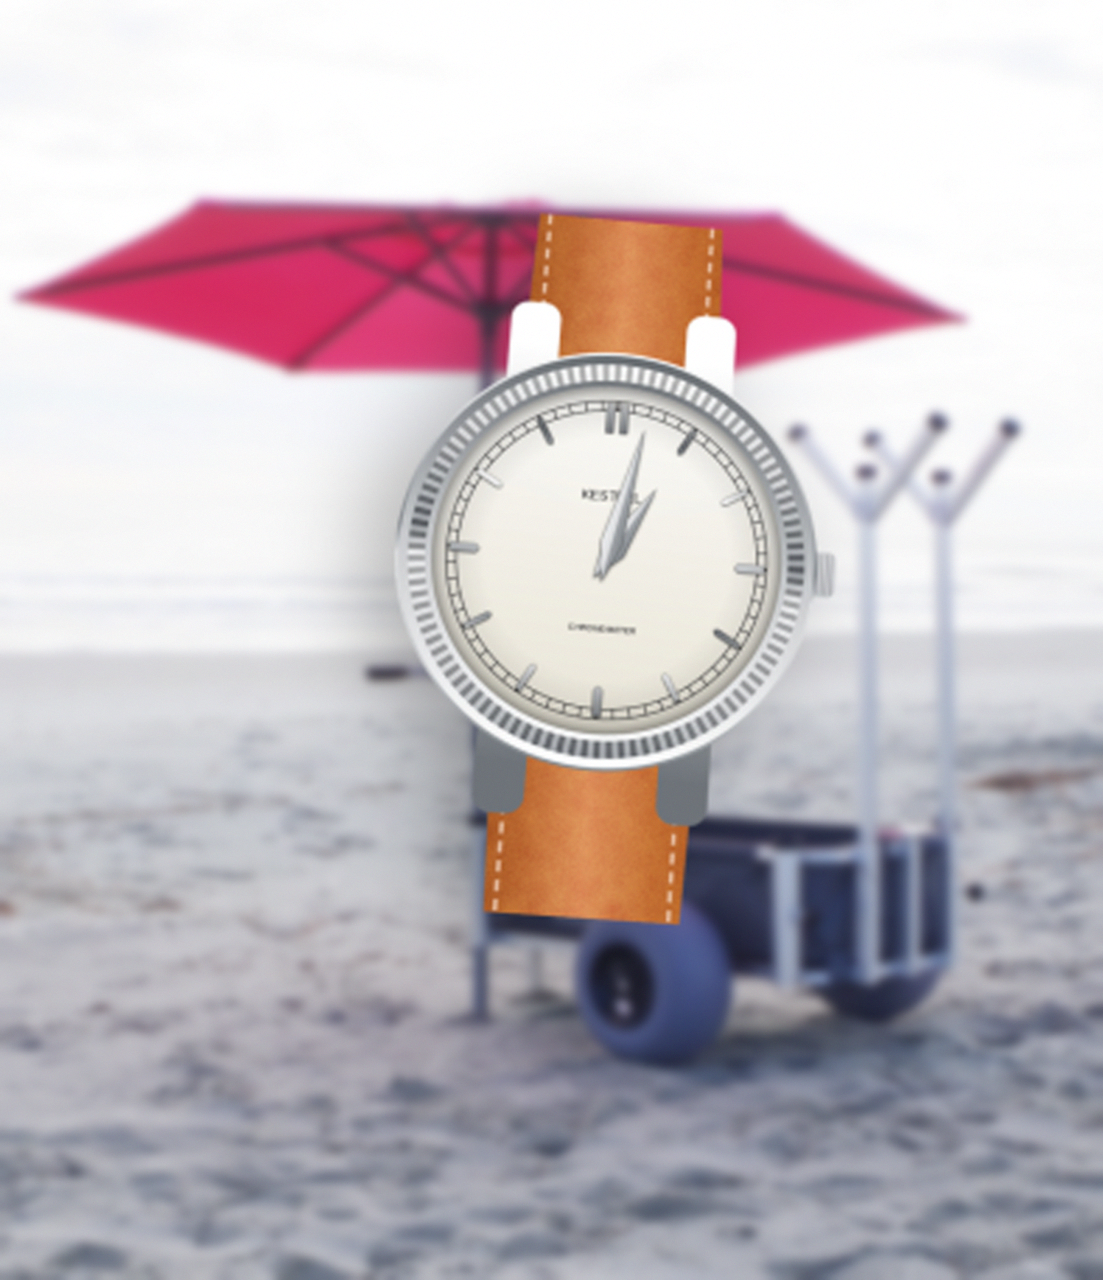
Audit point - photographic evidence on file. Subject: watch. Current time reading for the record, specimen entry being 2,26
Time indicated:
1,02
